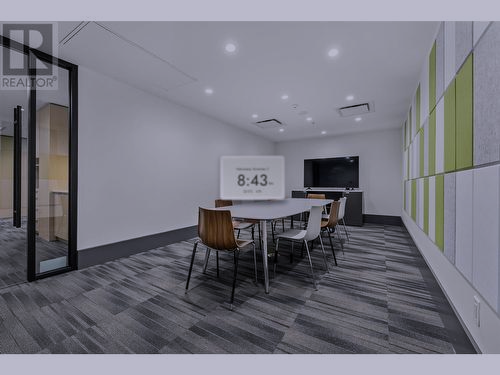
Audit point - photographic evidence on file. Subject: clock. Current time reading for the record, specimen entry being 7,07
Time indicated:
8,43
